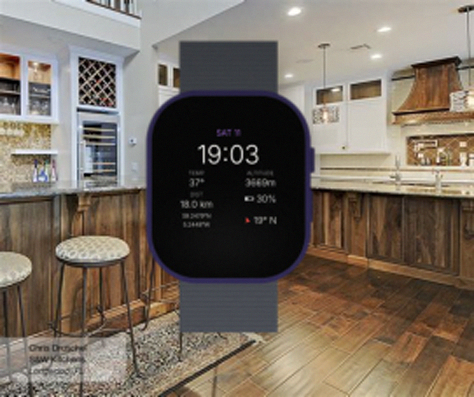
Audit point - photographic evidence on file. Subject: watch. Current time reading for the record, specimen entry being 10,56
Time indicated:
19,03
